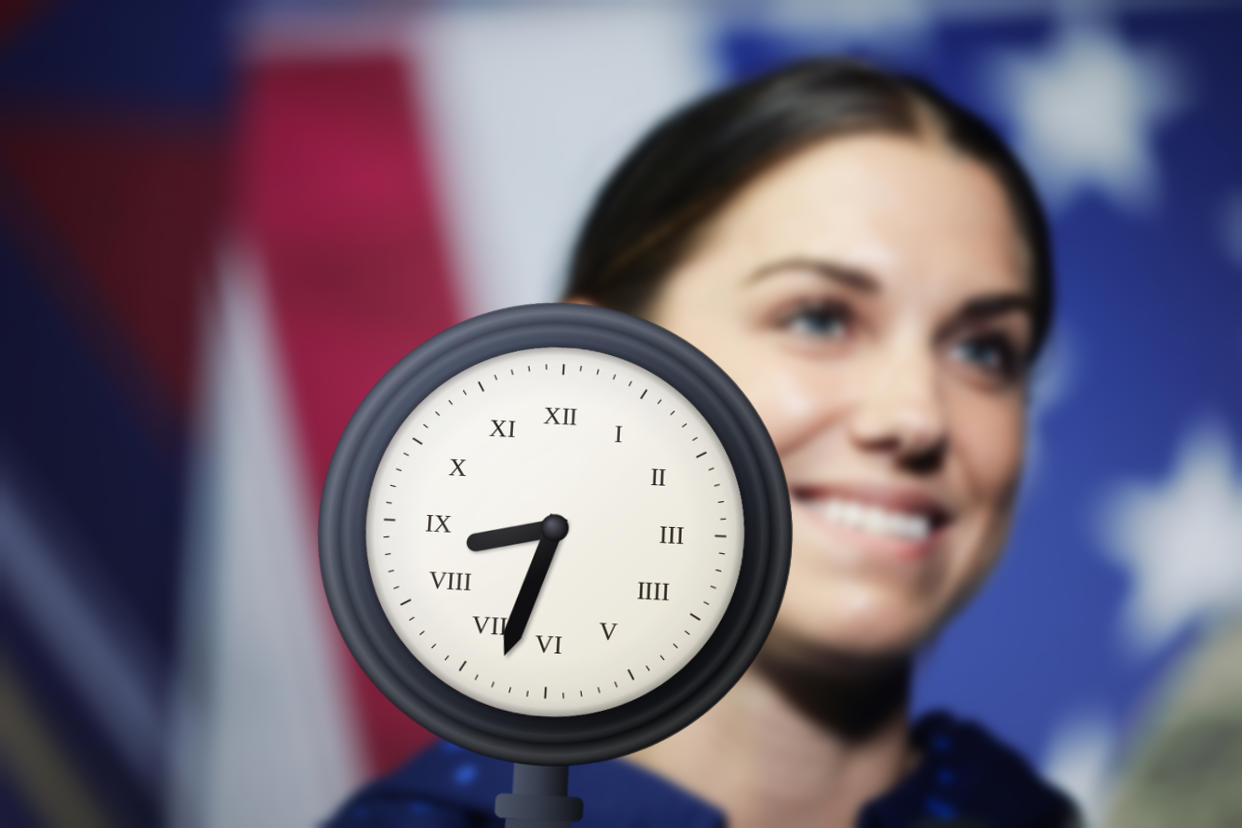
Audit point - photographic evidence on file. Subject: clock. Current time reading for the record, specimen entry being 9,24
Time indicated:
8,33
